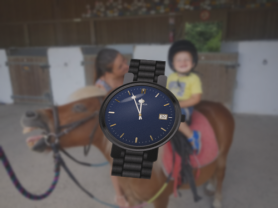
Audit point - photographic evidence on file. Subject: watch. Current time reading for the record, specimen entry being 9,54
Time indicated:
11,56
